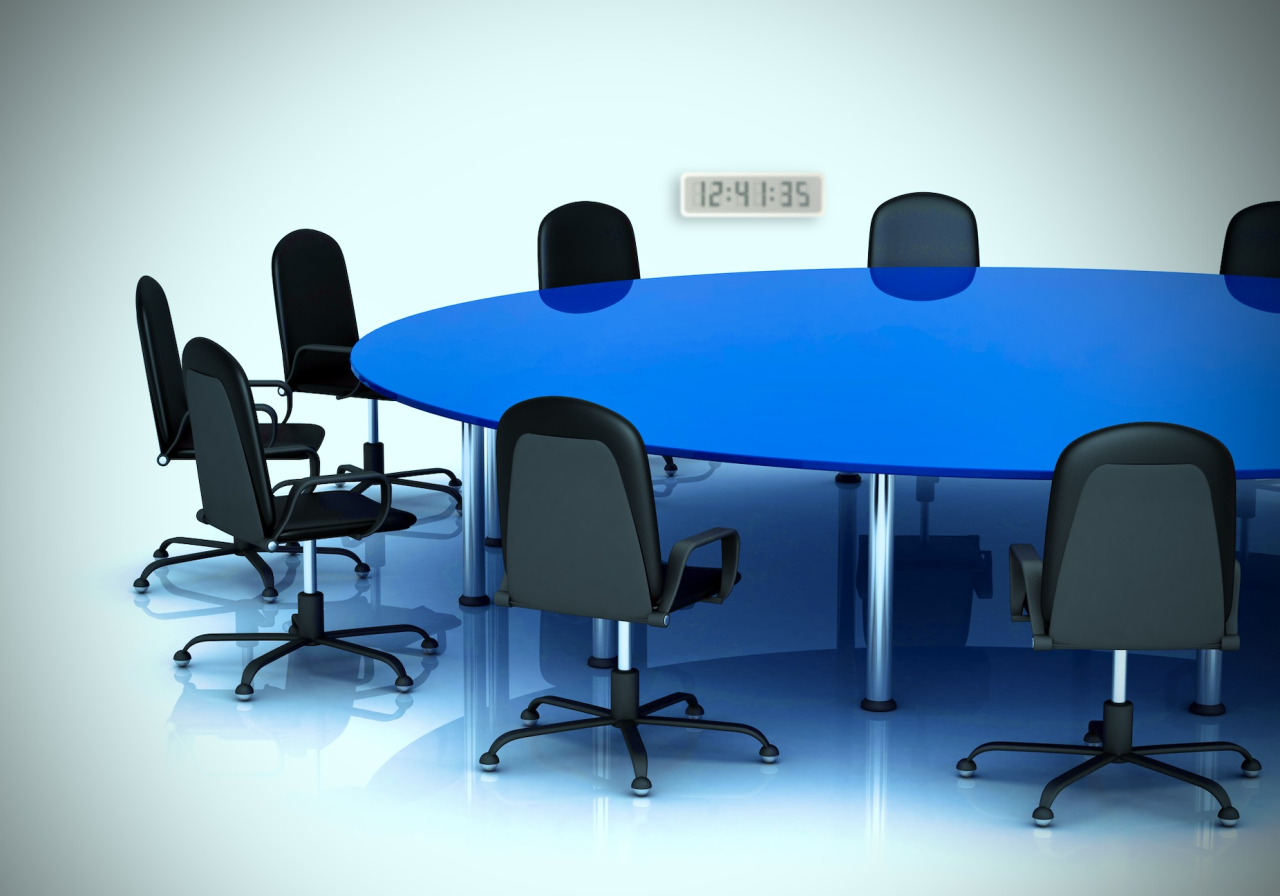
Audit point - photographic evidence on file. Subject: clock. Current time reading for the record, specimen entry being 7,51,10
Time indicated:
12,41,35
